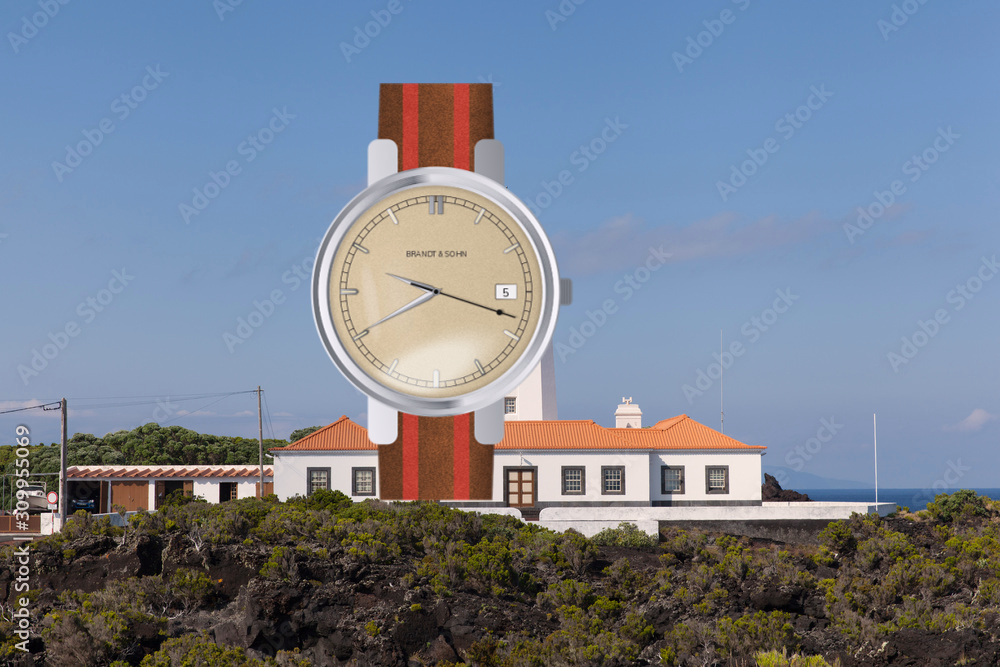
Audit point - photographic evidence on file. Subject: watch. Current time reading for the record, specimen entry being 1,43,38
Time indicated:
9,40,18
